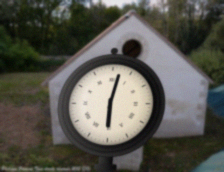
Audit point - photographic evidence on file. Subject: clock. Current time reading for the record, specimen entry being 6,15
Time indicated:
6,02
